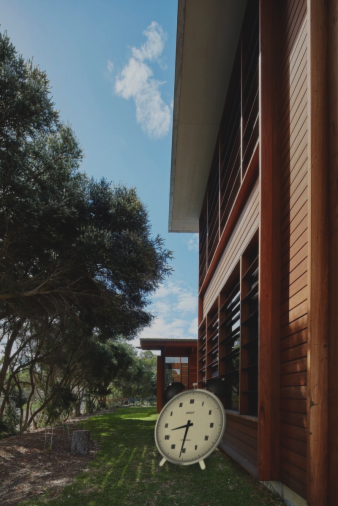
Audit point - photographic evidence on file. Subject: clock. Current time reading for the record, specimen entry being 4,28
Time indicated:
8,31
